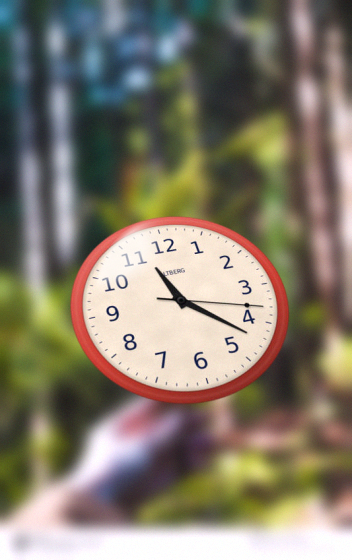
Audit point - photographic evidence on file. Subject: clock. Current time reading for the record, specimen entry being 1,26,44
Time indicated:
11,22,18
